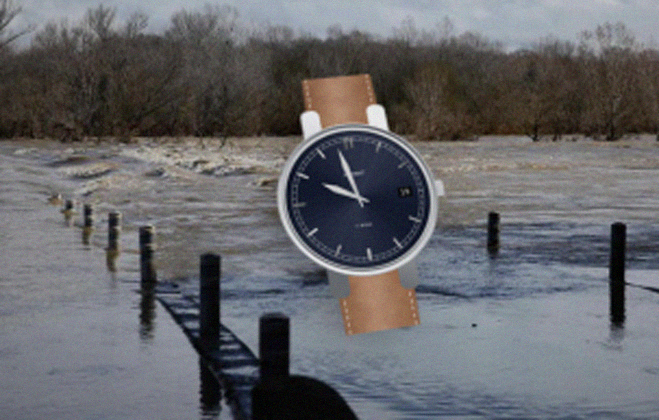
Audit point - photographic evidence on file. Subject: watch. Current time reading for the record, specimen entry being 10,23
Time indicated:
9,58
